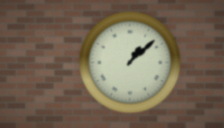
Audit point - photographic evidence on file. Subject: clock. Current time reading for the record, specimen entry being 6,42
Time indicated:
1,08
